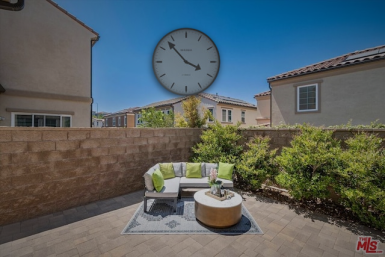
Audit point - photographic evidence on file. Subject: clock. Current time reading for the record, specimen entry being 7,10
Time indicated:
3,53
